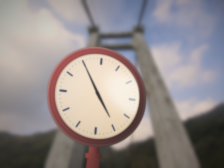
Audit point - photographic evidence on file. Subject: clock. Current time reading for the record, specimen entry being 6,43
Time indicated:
4,55
